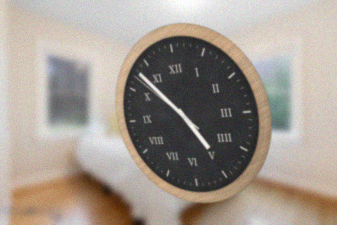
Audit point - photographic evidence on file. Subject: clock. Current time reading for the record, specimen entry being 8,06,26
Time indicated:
4,52,52
